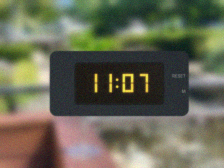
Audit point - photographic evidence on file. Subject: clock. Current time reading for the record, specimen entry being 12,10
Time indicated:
11,07
